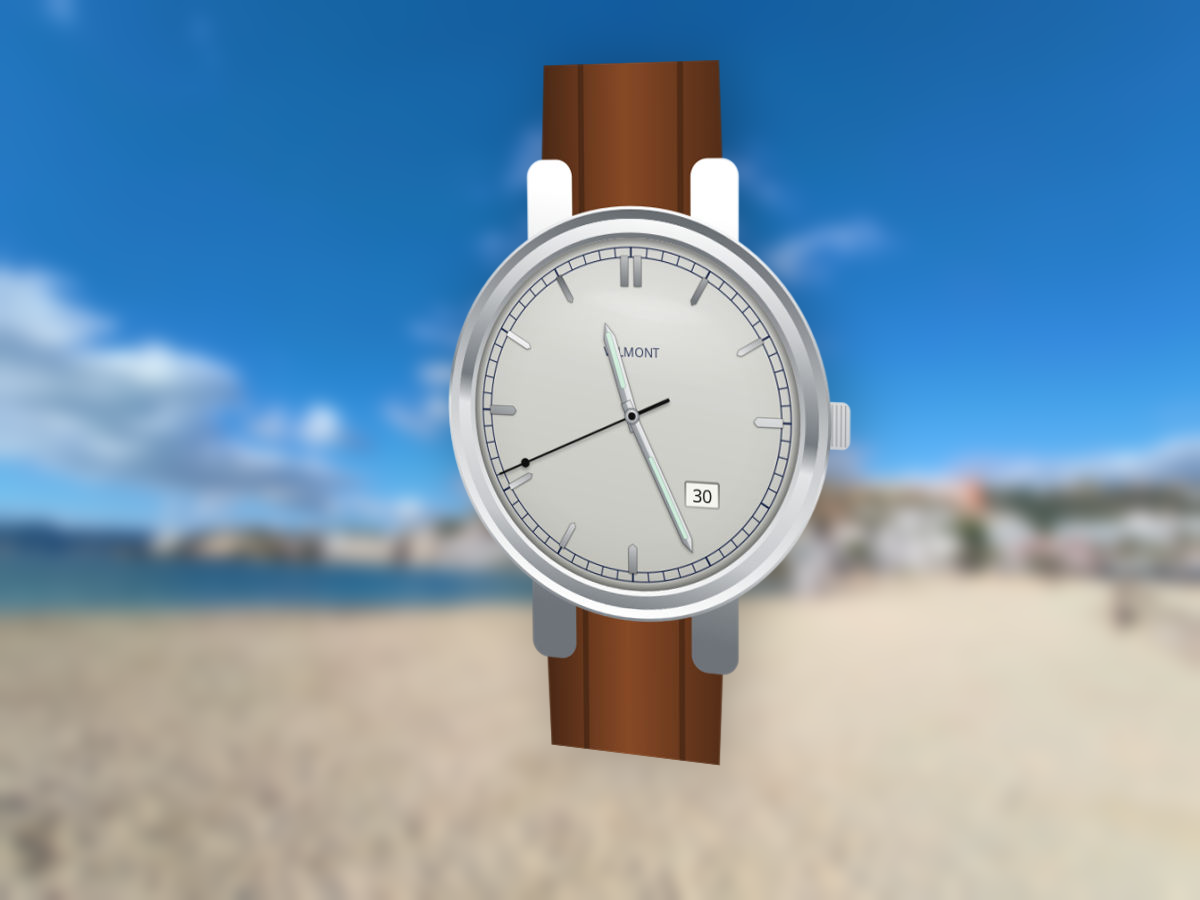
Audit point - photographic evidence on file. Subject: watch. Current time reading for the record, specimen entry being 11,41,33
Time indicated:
11,25,41
